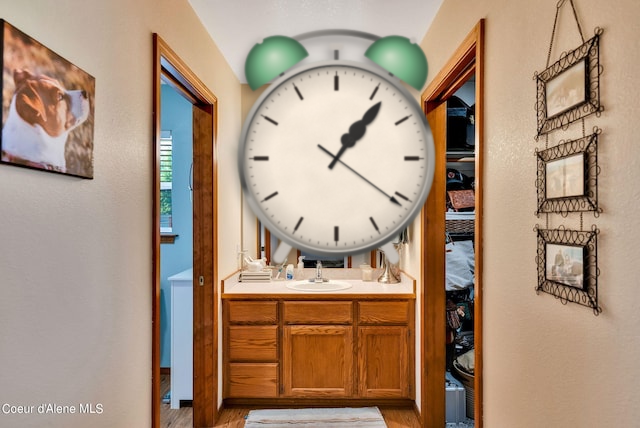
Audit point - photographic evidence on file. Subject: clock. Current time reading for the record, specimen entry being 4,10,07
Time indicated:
1,06,21
